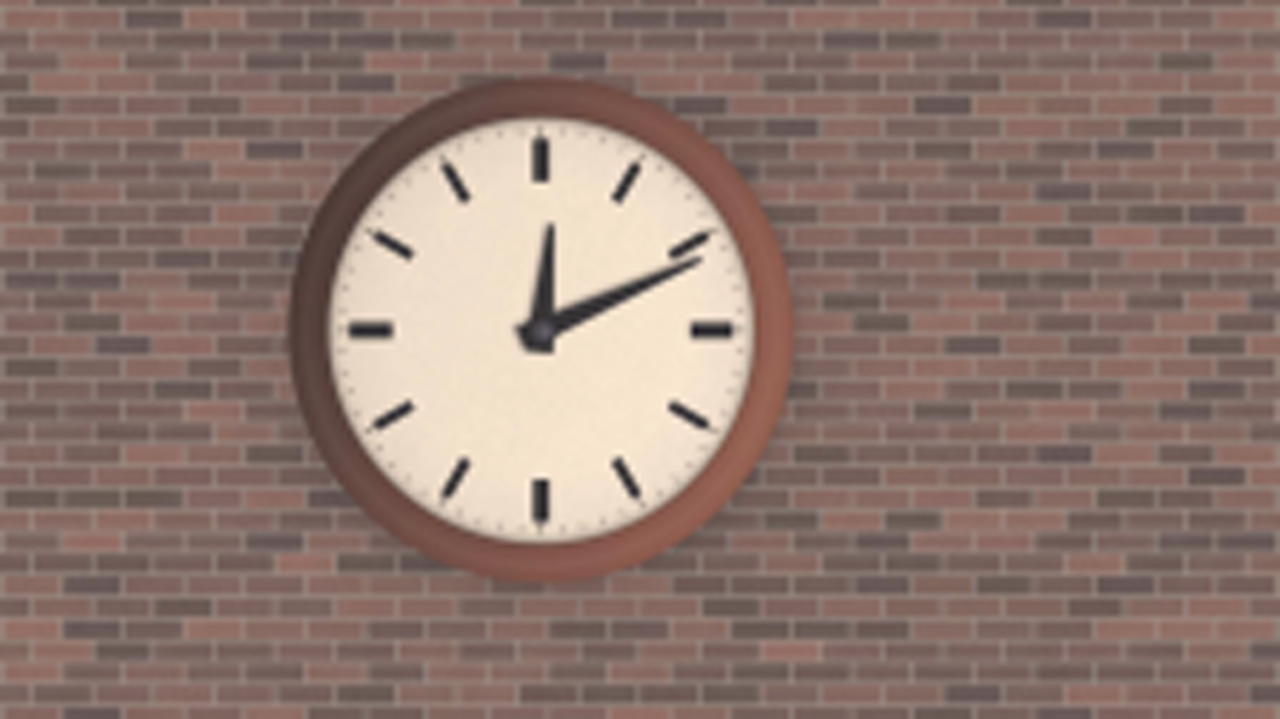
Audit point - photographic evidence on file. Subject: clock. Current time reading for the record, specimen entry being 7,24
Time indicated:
12,11
